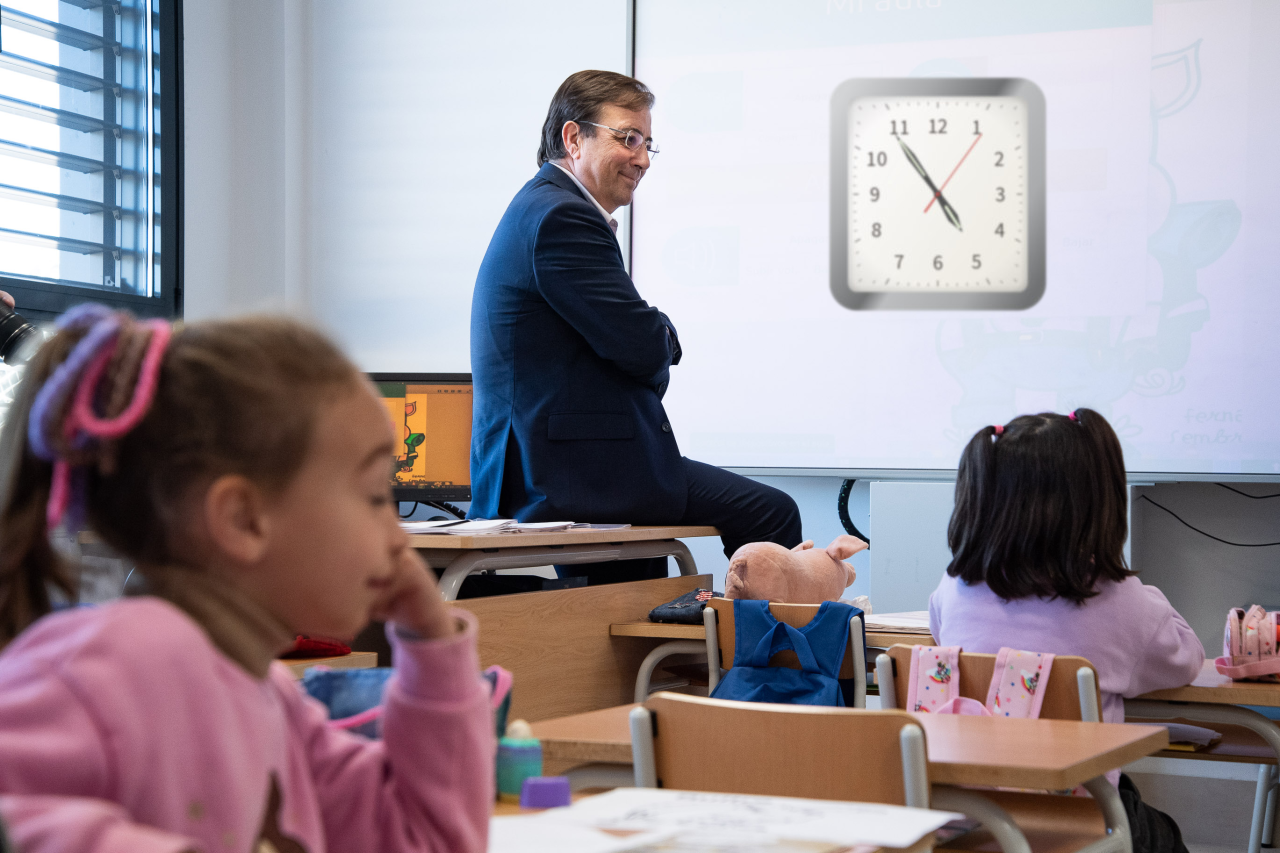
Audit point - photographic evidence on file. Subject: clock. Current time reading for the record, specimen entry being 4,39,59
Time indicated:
4,54,06
